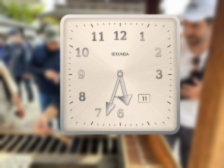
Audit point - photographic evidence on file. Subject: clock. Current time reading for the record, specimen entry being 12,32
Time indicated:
5,33
